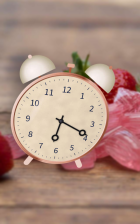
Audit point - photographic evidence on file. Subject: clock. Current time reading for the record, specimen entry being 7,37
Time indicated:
6,19
